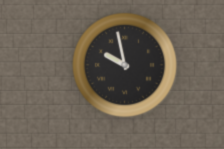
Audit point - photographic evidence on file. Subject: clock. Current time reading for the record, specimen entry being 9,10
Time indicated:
9,58
